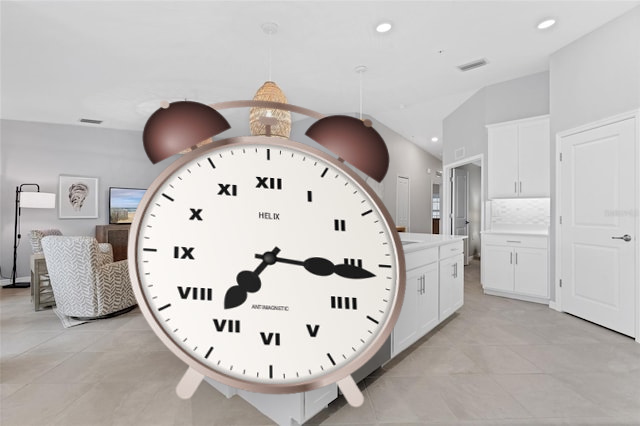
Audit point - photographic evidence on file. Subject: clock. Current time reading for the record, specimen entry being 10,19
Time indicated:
7,16
